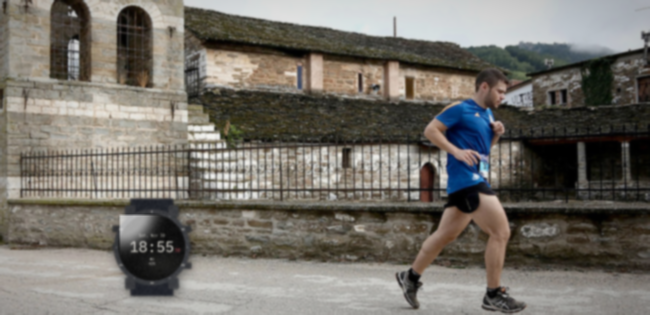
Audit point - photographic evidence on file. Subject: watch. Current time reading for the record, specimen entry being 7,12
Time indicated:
18,55
